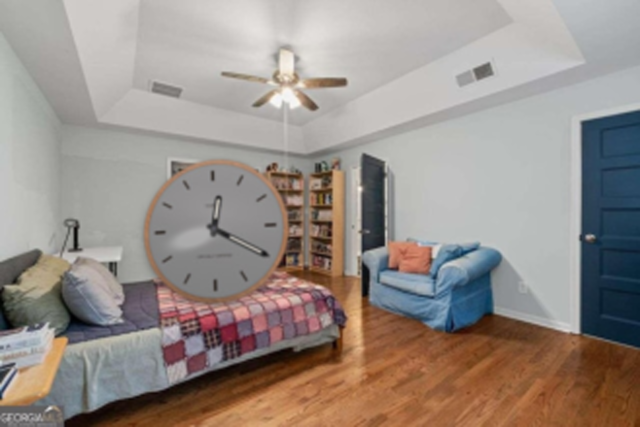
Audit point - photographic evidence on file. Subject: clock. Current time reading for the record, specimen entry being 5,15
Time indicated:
12,20
